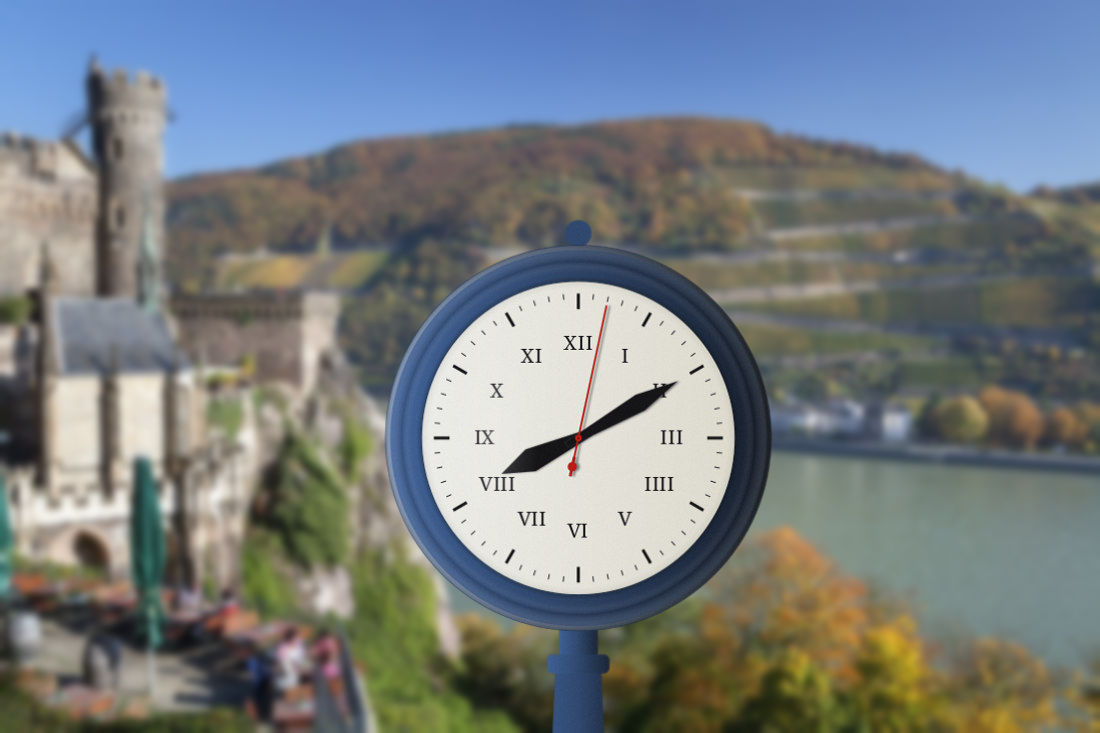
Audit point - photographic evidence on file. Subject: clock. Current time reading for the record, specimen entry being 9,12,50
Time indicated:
8,10,02
